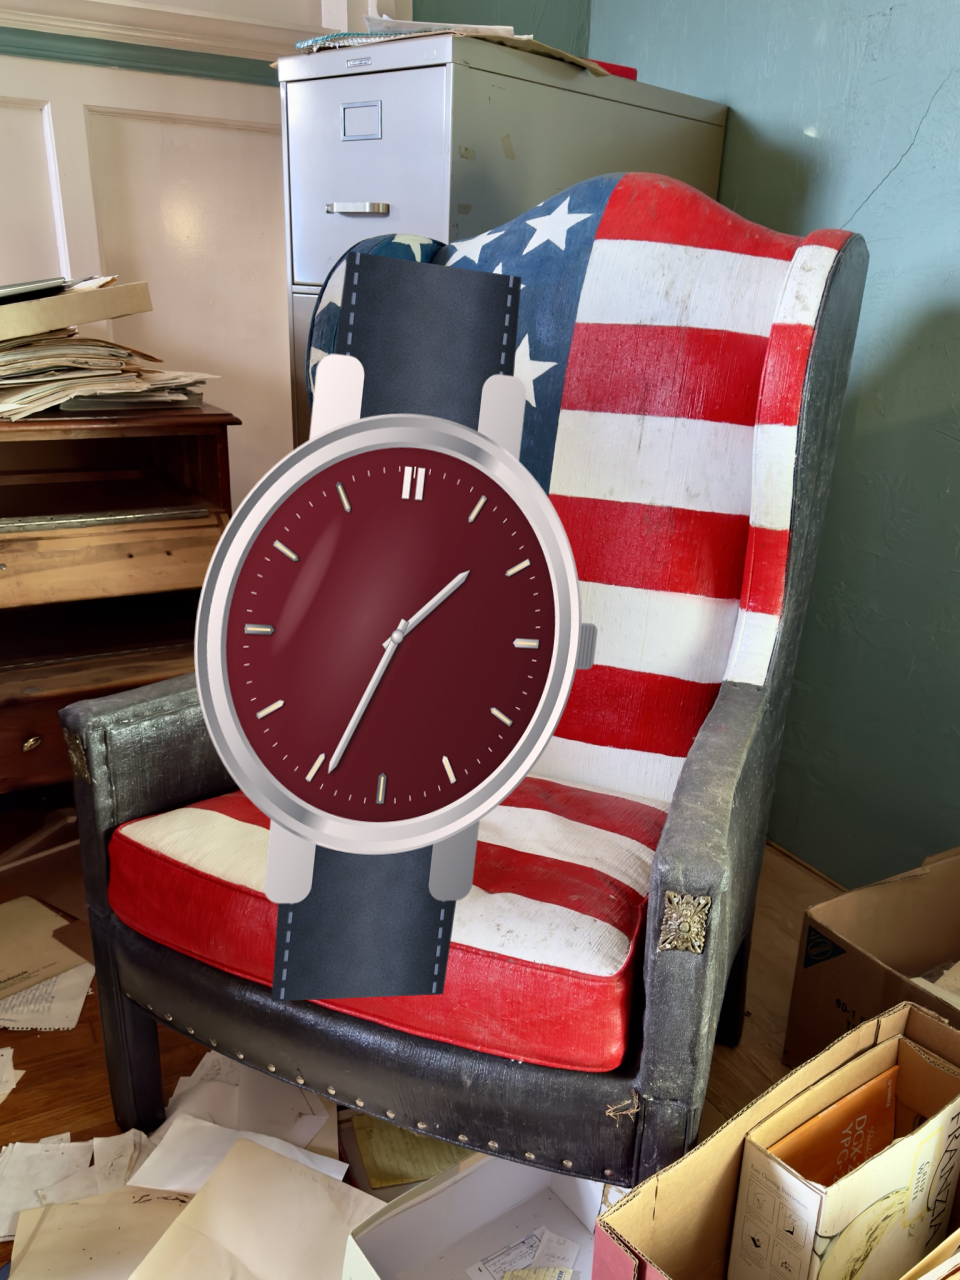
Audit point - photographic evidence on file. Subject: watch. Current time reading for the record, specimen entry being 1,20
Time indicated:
1,34
